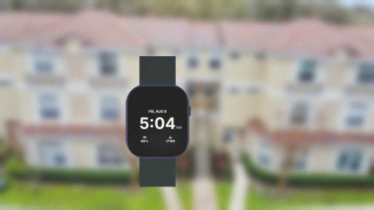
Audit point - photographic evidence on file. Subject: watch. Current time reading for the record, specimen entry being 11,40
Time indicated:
5,04
